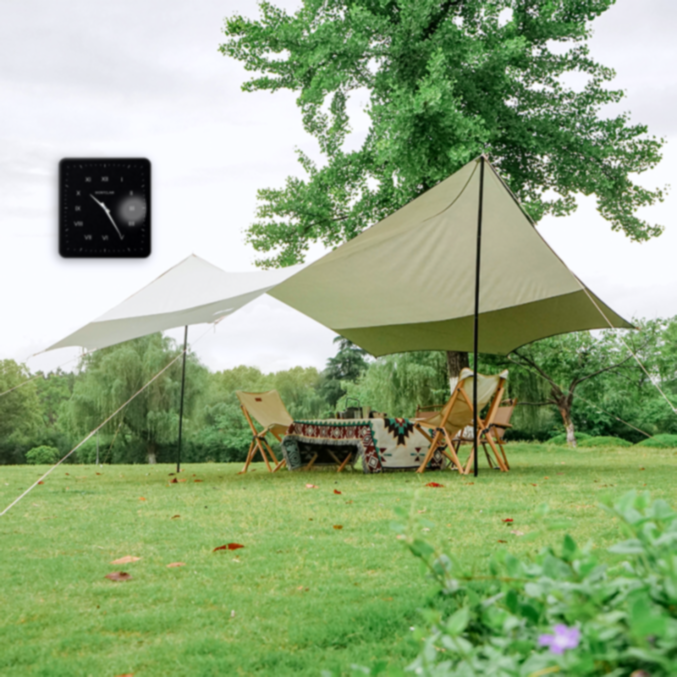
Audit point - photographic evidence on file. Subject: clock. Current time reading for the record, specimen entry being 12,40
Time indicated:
10,25
